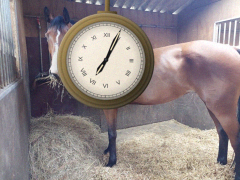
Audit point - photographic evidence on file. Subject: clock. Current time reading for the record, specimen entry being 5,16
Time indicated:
7,04
